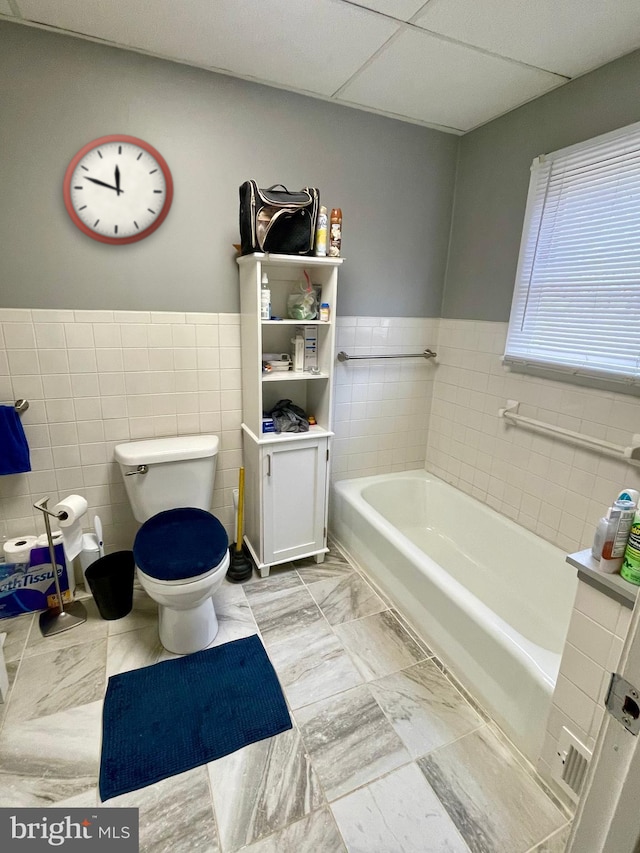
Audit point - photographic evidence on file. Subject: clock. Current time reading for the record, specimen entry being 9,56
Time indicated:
11,48
